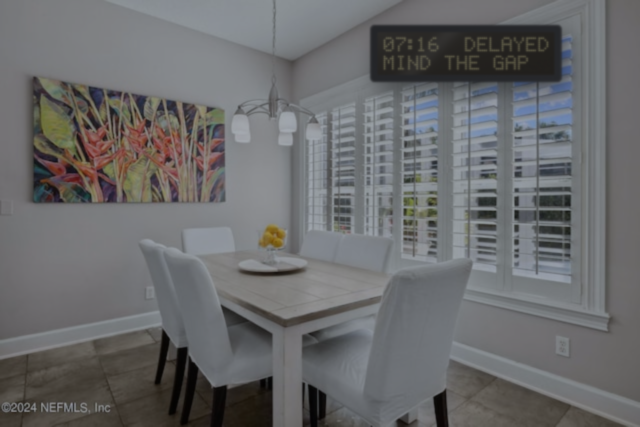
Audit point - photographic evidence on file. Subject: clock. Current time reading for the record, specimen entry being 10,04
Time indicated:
7,16
